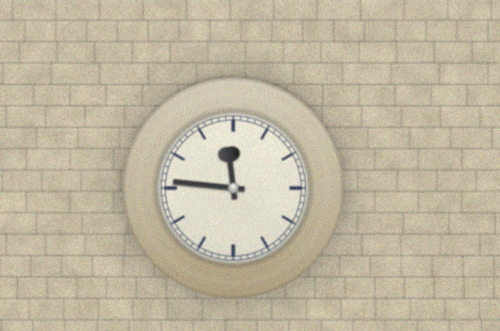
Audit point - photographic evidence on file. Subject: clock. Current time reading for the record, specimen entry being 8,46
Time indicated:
11,46
